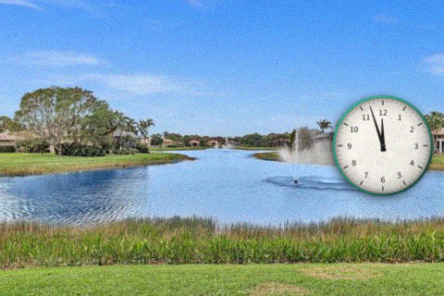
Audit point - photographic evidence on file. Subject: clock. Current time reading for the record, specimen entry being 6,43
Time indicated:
11,57
